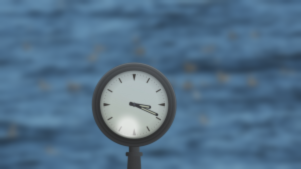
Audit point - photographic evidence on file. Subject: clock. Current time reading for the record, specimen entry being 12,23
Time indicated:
3,19
